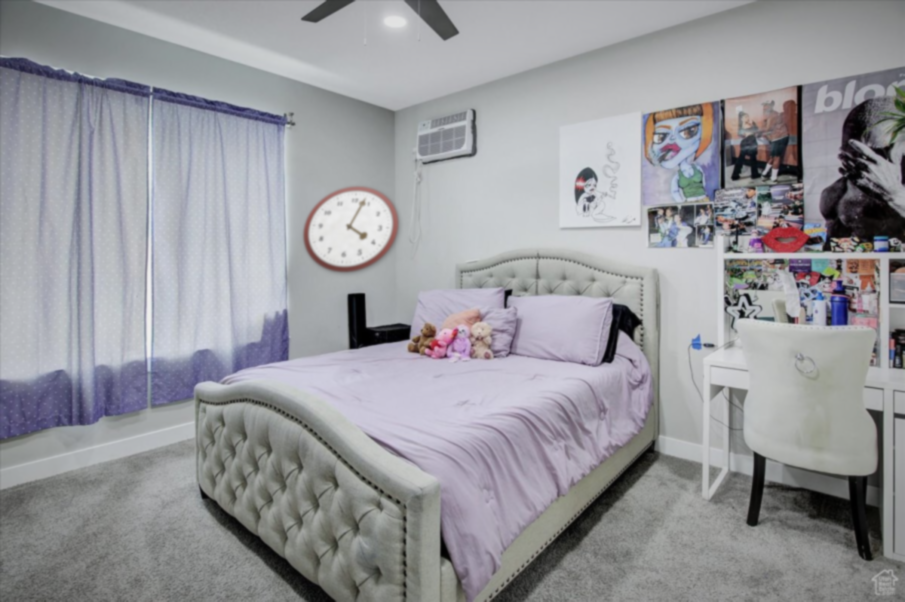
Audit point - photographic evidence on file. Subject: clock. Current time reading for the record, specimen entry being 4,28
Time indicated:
4,03
